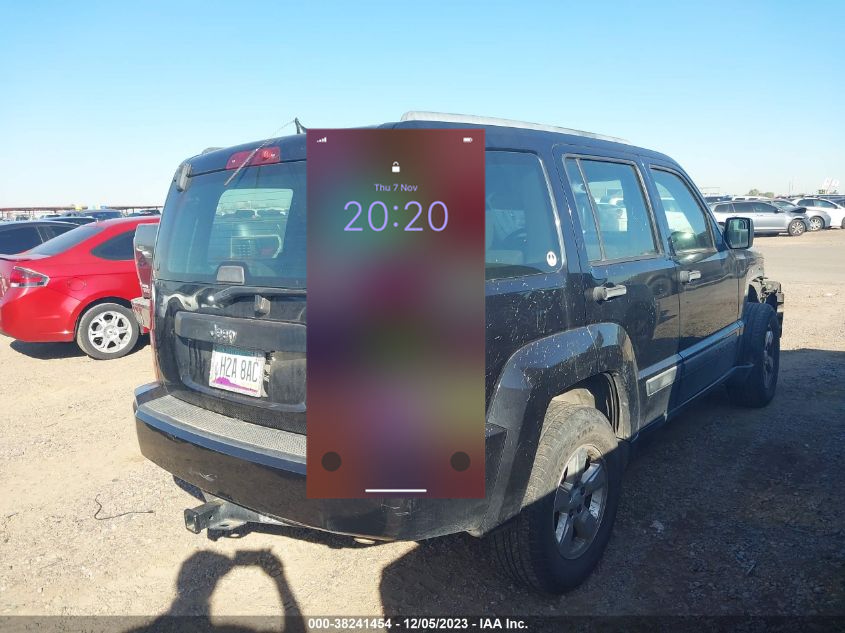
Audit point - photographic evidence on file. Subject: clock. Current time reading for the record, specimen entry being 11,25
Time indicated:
20,20
